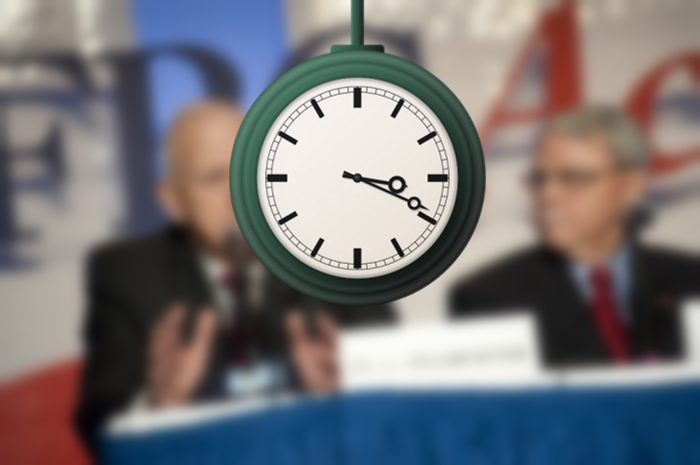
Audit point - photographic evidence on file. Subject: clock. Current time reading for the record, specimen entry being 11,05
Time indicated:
3,19
